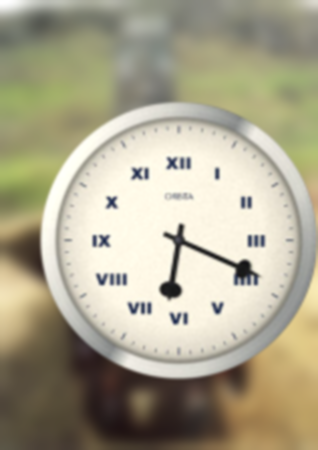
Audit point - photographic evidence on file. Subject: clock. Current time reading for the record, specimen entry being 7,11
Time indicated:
6,19
